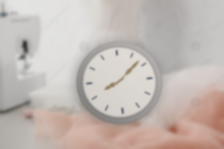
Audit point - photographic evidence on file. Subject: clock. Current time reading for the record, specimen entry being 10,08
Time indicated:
8,08
